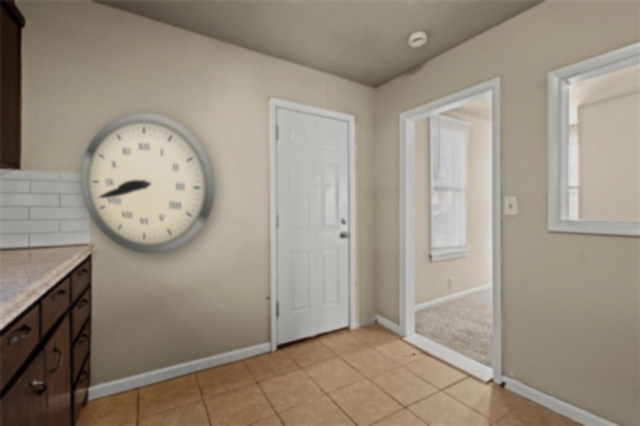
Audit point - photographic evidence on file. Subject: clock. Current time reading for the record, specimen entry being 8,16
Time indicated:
8,42
